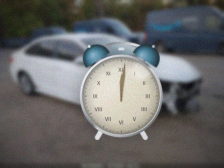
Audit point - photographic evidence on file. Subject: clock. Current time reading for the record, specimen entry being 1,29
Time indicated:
12,01
